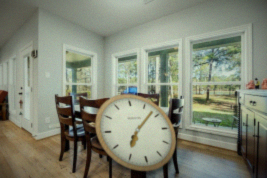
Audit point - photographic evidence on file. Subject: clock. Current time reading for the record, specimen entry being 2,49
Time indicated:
7,08
